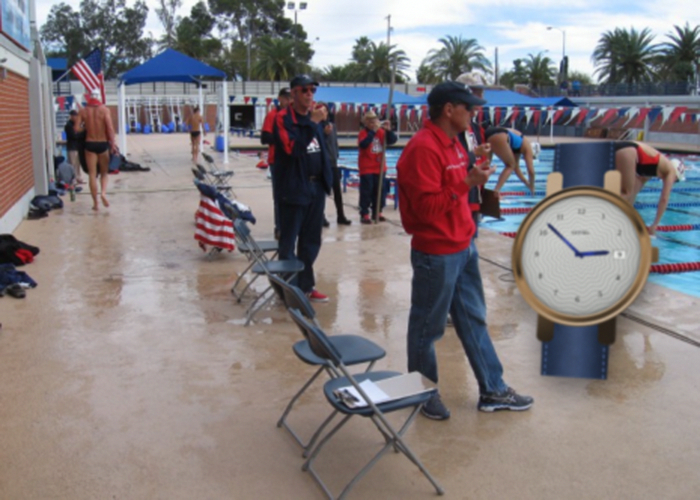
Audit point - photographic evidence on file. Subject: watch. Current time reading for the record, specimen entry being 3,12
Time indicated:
2,52
